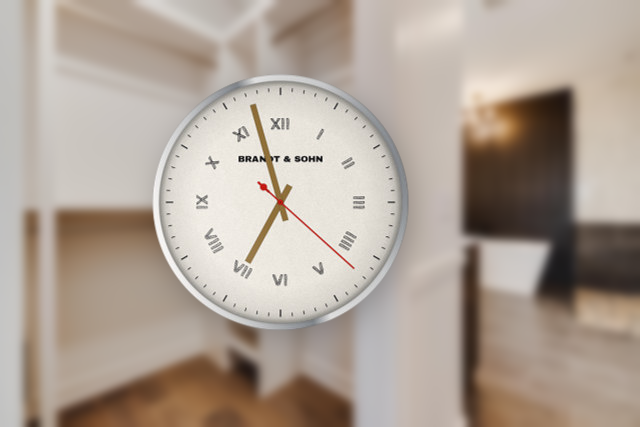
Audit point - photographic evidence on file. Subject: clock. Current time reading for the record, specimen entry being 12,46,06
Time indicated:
6,57,22
